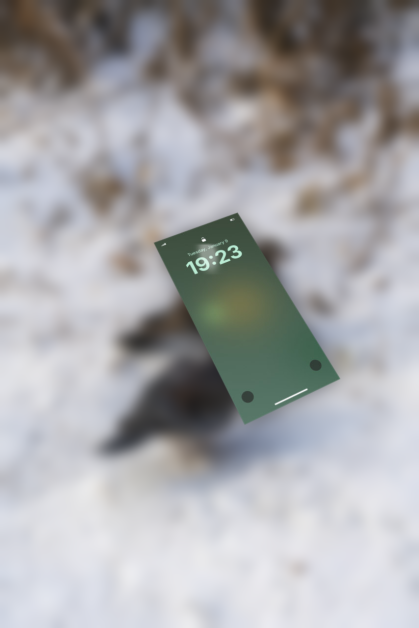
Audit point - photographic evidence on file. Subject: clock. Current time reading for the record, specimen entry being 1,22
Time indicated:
19,23
